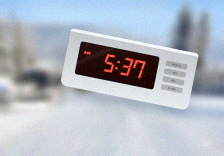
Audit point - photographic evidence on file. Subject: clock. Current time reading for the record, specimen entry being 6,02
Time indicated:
5,37
